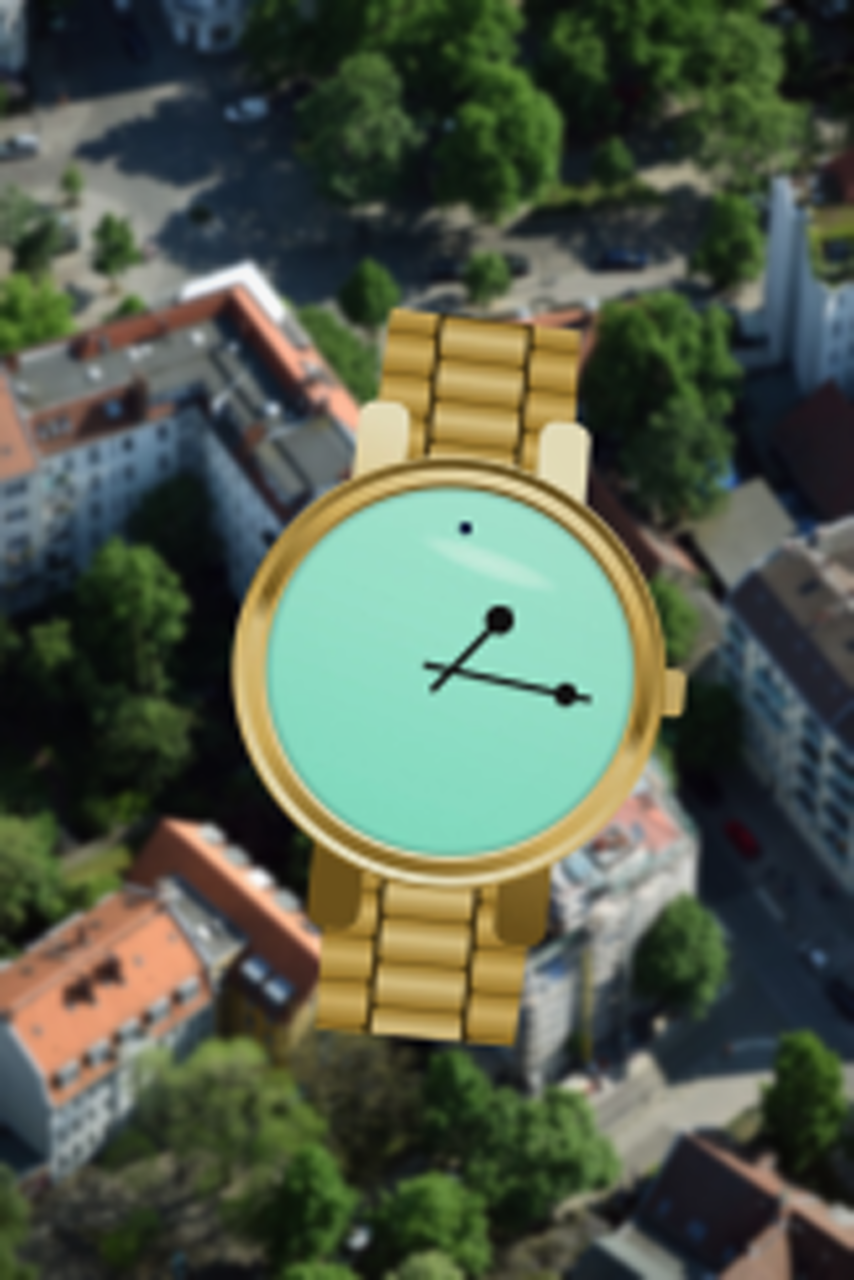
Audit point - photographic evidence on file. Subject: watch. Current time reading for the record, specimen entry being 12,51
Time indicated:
1,16
